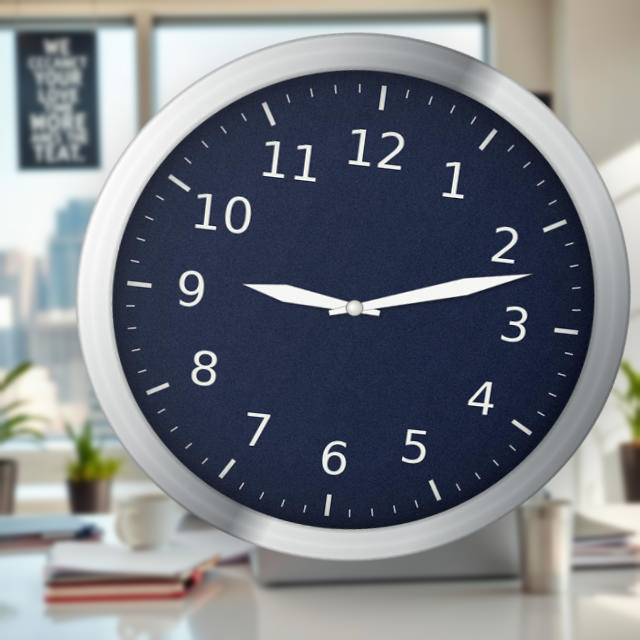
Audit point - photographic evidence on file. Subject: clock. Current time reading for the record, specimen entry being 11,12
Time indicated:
9,12
